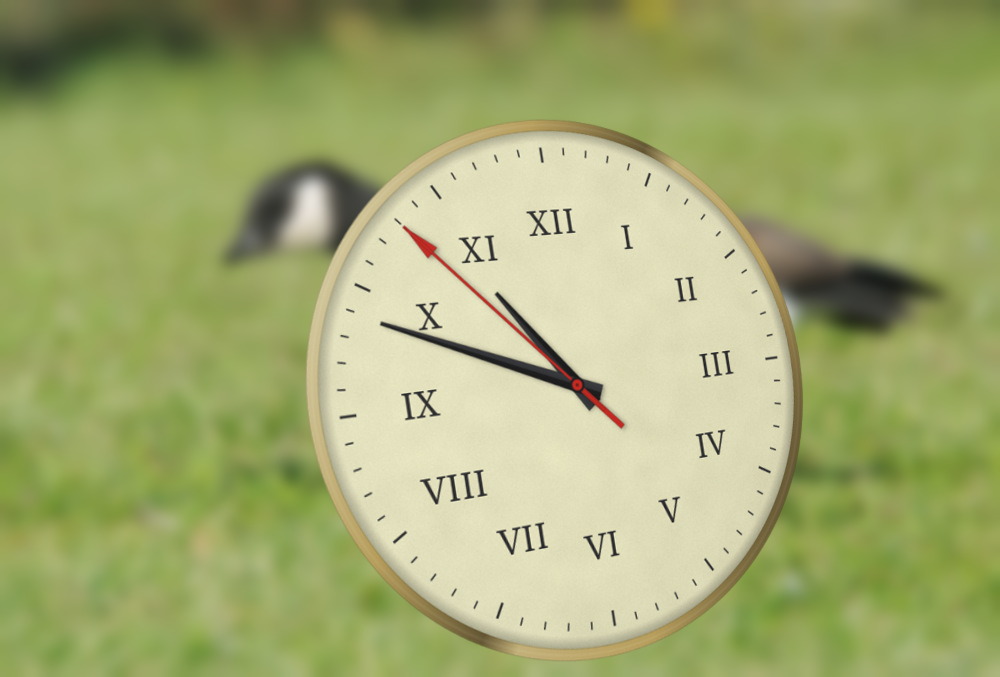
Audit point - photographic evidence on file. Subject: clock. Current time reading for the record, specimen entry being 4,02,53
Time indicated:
10,48,53
